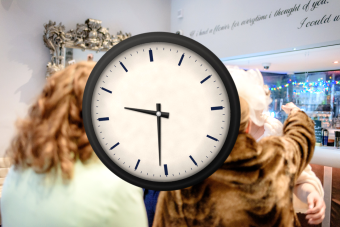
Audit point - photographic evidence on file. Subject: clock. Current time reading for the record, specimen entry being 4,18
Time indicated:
9,31
